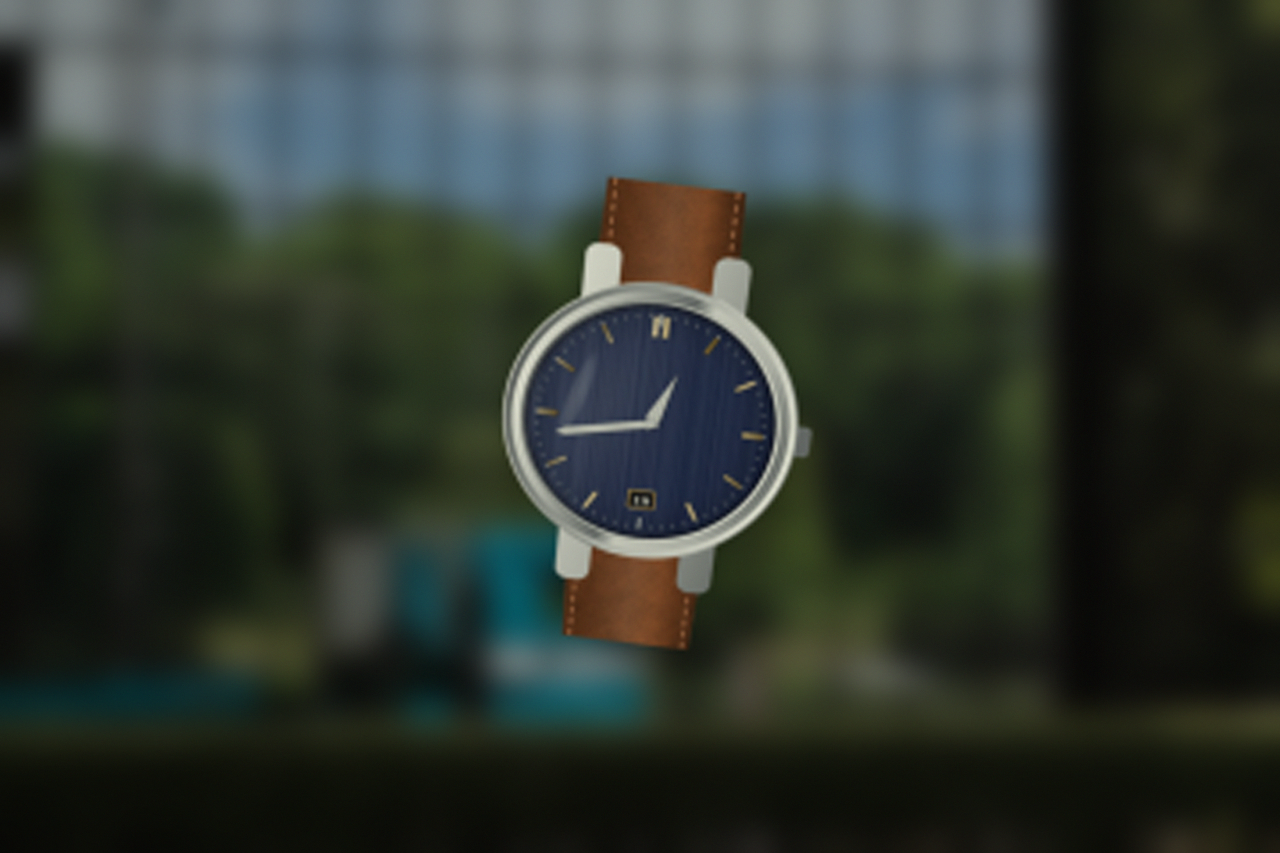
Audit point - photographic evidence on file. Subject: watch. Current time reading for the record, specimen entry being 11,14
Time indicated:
12,43
